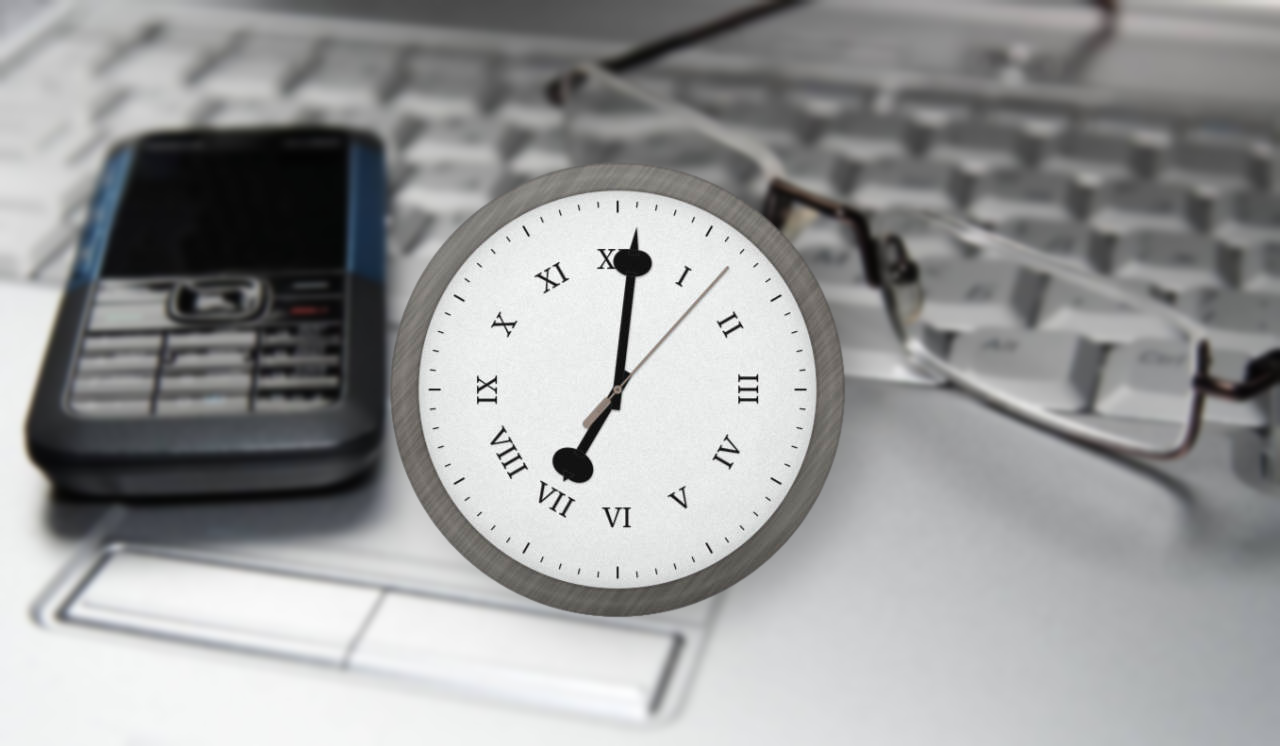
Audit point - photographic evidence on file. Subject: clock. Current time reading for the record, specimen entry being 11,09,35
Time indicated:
7,01,07
